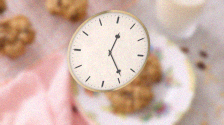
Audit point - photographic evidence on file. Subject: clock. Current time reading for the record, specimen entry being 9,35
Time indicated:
12,24
